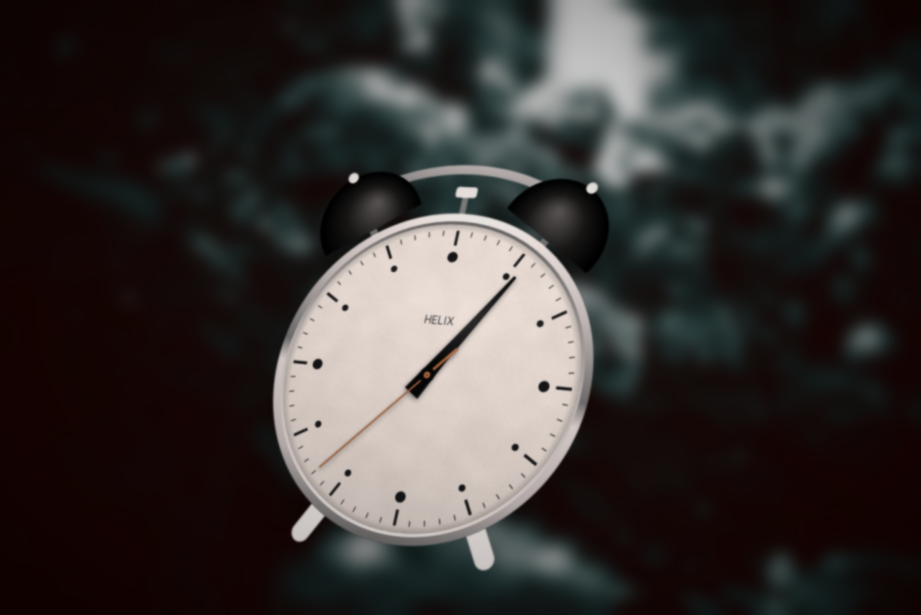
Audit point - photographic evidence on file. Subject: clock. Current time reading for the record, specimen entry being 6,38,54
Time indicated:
1,05,37
